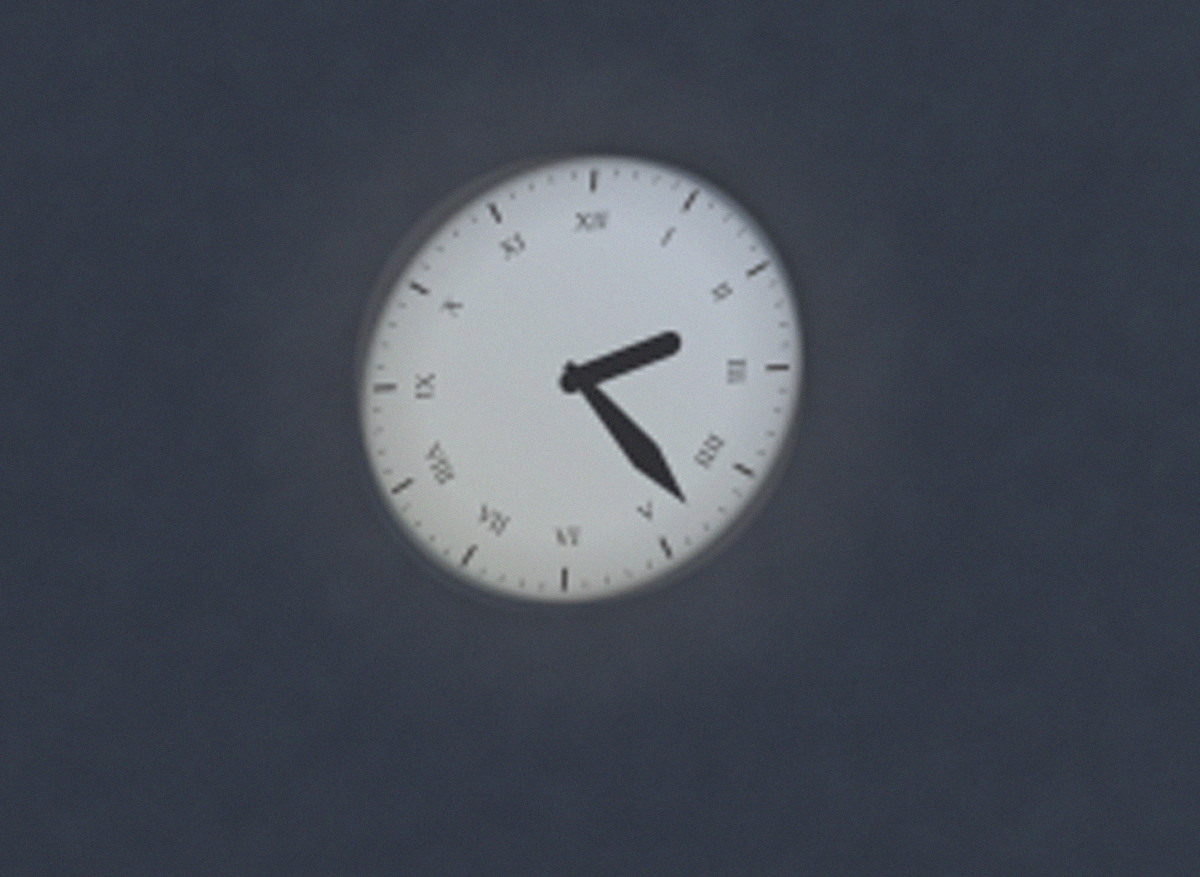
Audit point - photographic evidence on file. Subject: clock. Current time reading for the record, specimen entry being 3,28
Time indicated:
2,23
